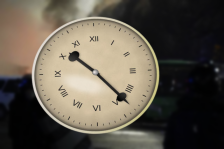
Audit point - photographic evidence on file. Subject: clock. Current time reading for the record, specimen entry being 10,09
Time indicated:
10,23
